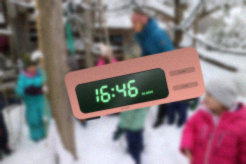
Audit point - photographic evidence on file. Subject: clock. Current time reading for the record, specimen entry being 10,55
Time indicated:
16,46
